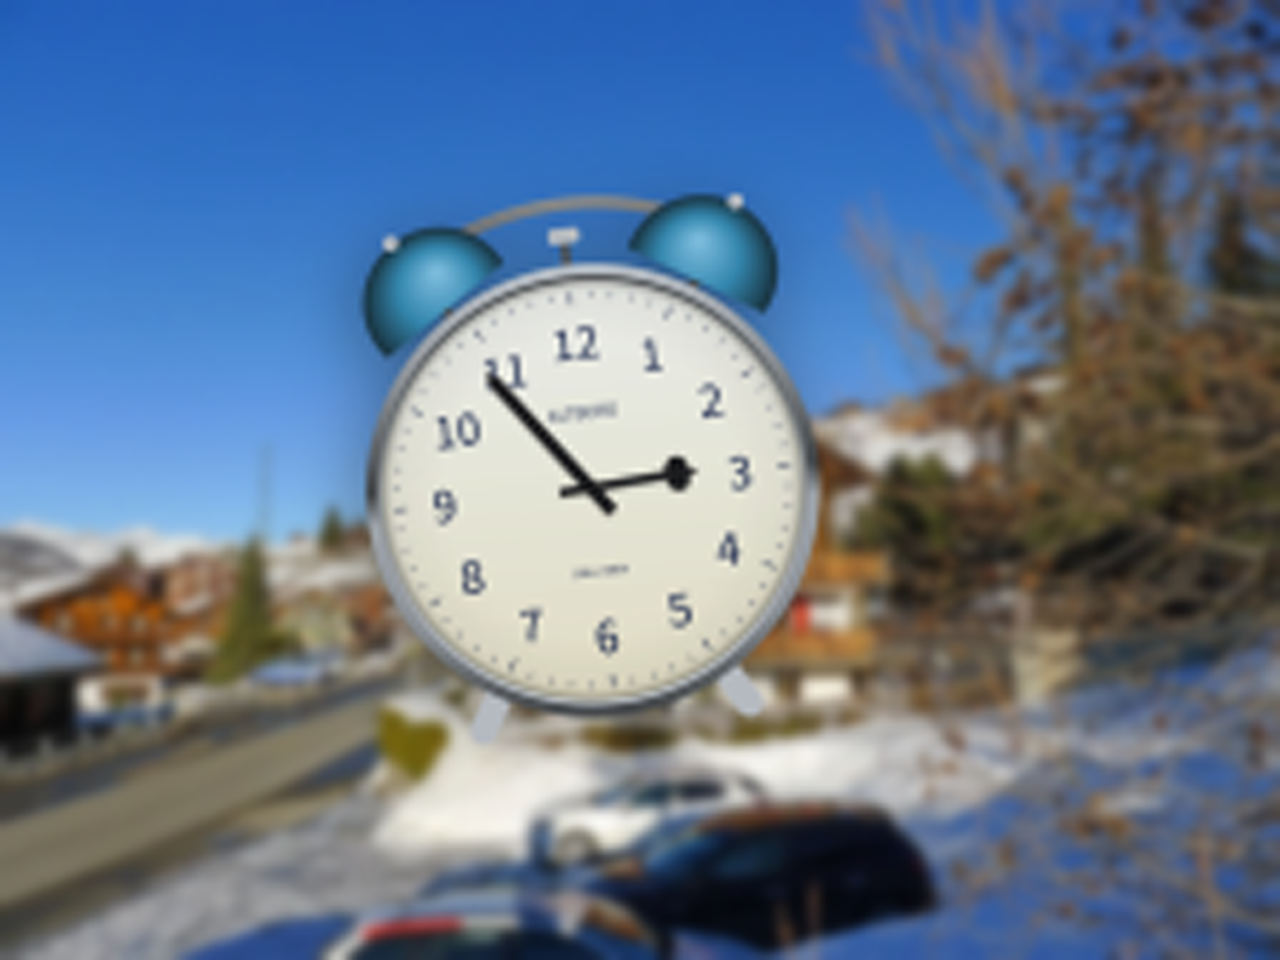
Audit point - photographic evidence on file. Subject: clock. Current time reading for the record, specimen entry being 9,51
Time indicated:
2,54
